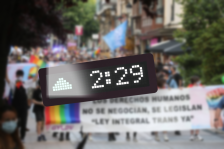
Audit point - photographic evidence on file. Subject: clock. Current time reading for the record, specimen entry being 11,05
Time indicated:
2,29
